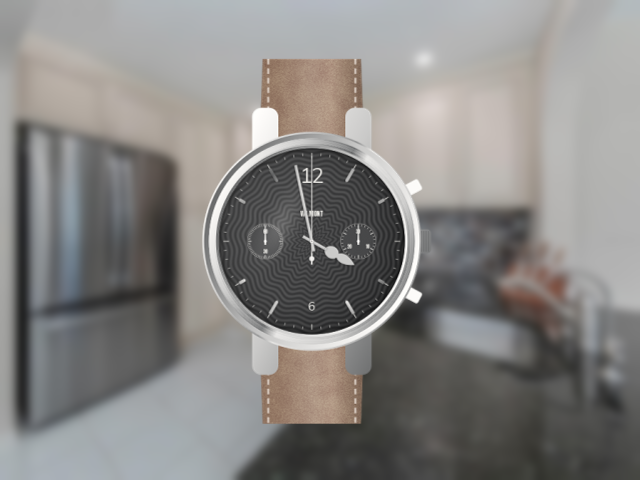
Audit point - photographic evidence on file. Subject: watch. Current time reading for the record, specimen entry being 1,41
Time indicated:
3,58
